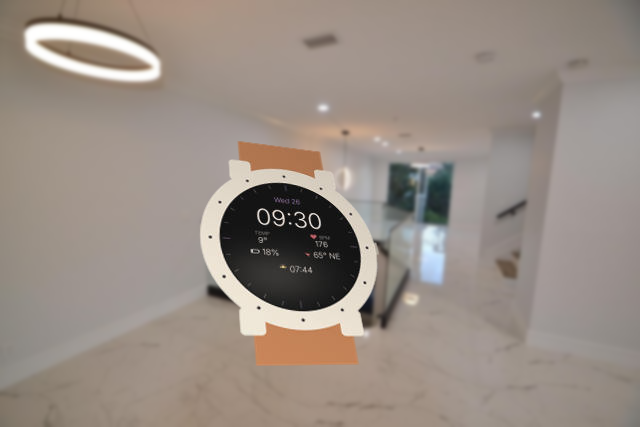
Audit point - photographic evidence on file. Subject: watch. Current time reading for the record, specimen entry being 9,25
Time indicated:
9,30
